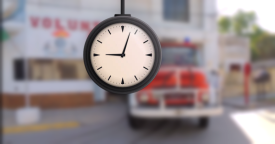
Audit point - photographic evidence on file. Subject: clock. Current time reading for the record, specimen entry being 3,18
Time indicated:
9,03
